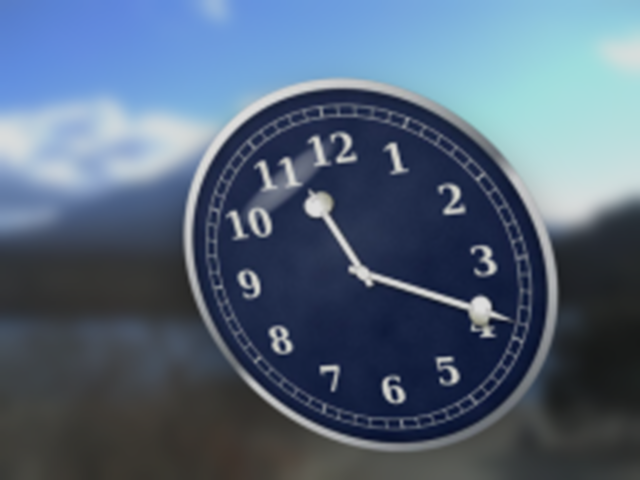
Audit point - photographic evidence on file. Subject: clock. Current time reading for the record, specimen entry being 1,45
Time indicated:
11,19
